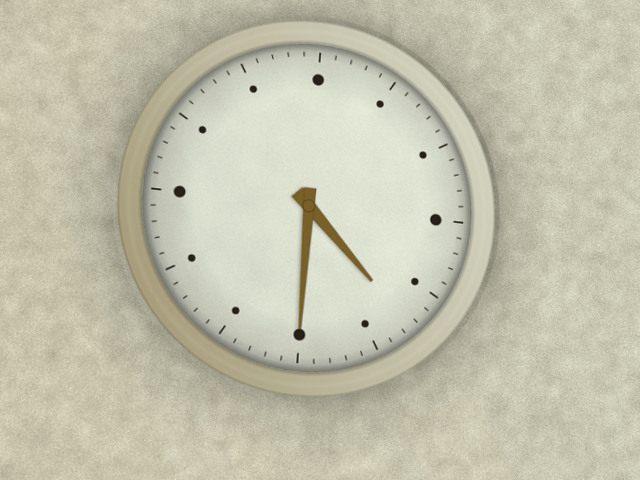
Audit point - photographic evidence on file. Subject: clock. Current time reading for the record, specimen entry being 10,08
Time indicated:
4,30
